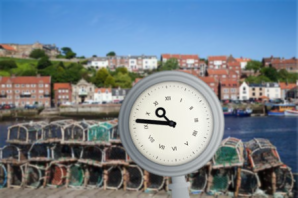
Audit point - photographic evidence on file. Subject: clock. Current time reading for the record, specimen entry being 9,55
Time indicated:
10,47
